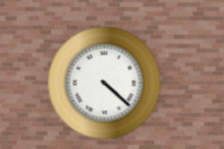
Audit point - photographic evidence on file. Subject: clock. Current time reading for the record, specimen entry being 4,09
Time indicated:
4,22
